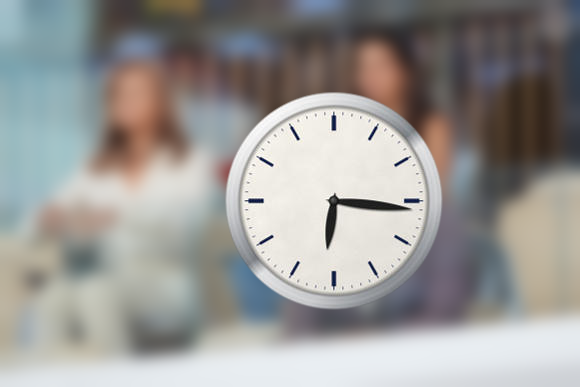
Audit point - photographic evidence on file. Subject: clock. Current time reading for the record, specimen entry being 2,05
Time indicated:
6,16
